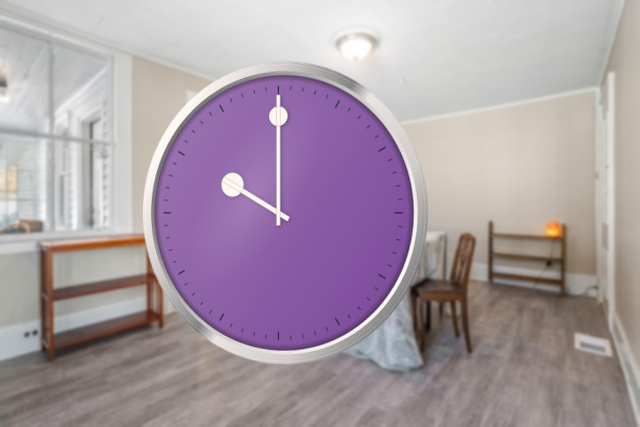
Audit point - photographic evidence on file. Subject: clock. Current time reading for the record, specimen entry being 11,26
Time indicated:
10,00
